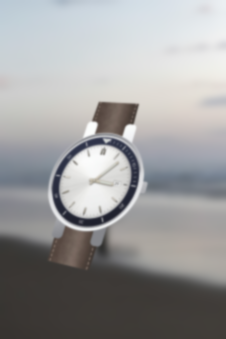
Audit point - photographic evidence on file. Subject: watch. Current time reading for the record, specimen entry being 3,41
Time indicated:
3,07
